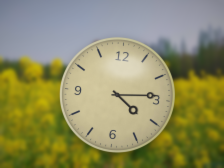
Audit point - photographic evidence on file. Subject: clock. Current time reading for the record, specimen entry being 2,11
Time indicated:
4,14
